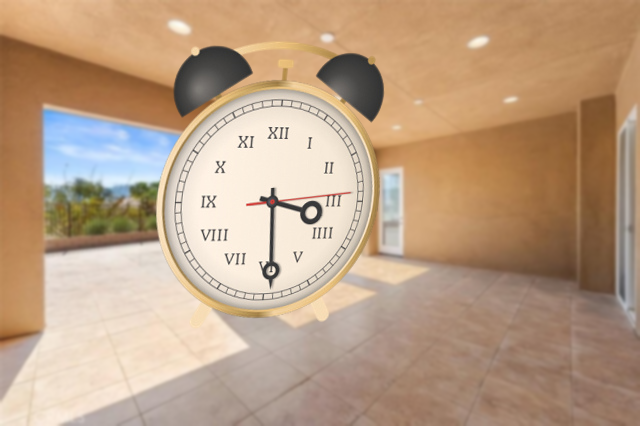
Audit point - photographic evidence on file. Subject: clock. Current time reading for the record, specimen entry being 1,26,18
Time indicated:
3,29,14
